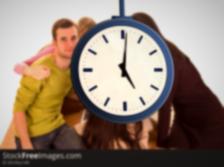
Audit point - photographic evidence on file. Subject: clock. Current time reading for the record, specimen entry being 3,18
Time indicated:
5,01
